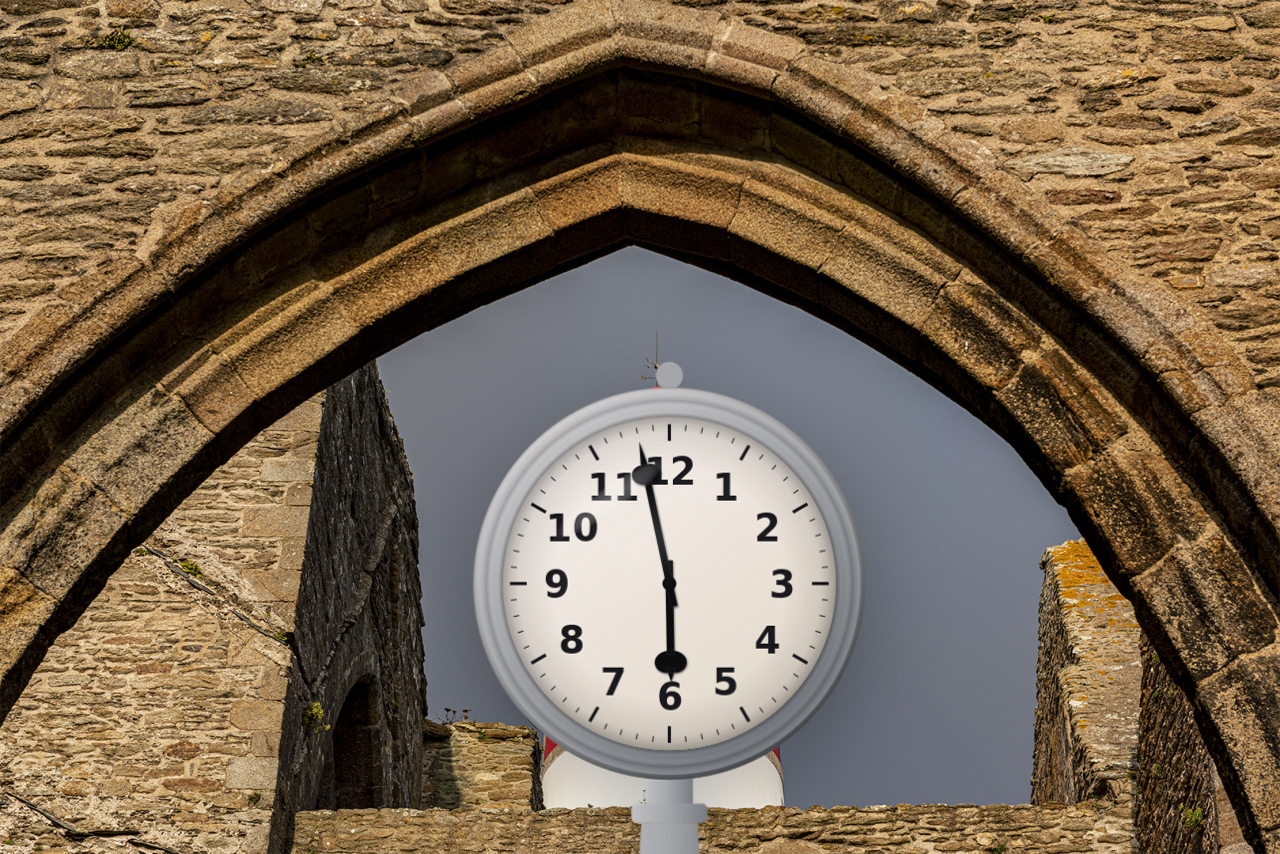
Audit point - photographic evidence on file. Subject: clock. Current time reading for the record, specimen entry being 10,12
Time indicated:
5,58
